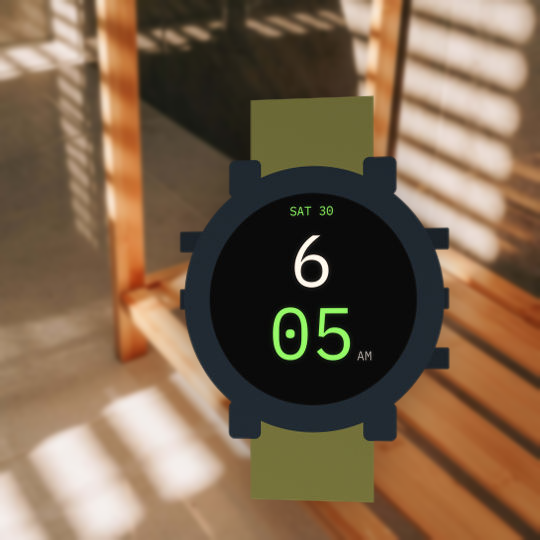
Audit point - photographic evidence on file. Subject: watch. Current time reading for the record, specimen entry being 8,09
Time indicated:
6,05
